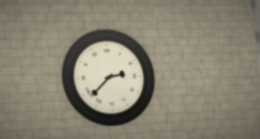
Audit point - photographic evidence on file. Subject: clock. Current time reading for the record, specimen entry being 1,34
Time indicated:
2,38
